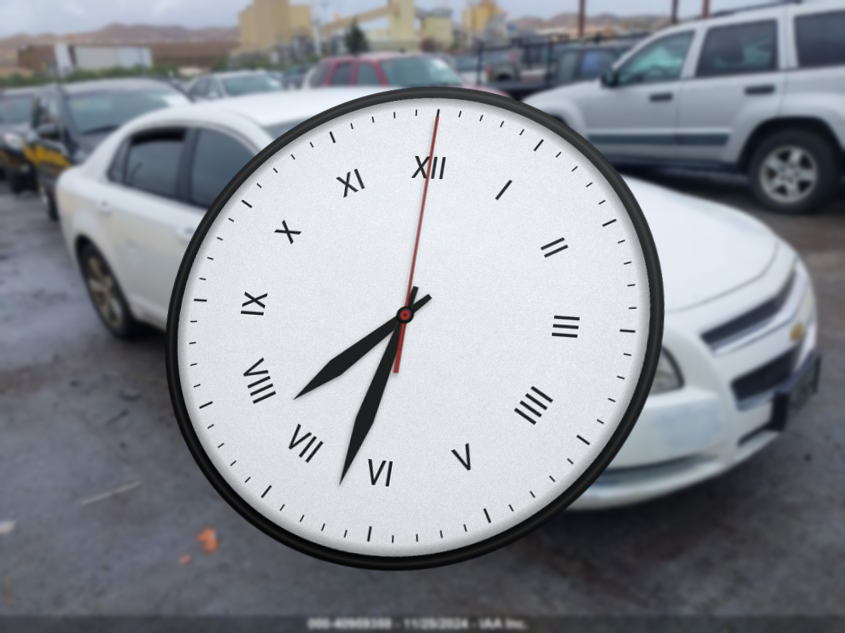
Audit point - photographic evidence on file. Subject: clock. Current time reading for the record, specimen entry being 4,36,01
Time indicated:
7,32,00
